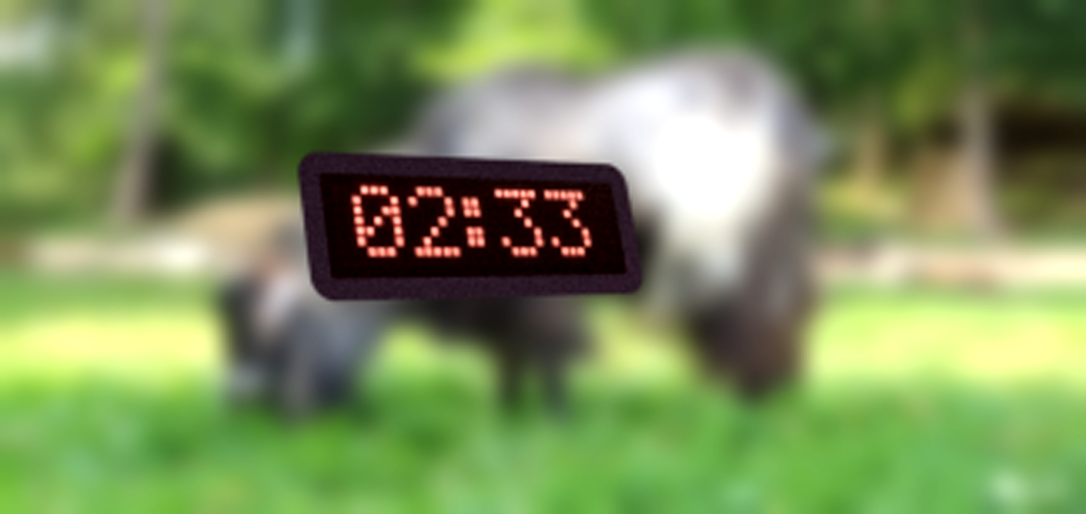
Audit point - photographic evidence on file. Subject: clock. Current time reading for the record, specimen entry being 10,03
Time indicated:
2,33
